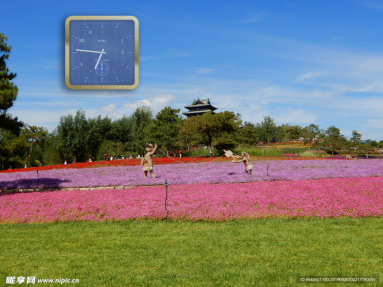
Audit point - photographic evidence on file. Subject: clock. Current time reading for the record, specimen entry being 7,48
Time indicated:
6,46
